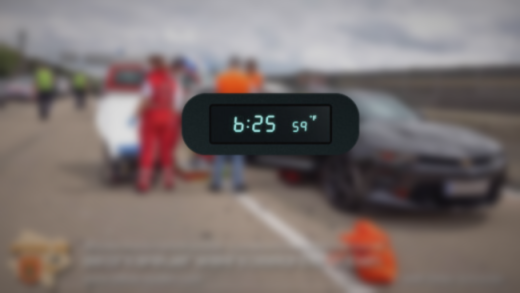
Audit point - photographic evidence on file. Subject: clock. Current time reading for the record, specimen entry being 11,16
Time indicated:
6,25
